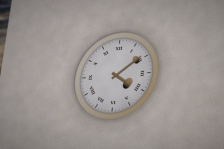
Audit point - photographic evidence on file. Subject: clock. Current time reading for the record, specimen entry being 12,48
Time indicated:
4,09
